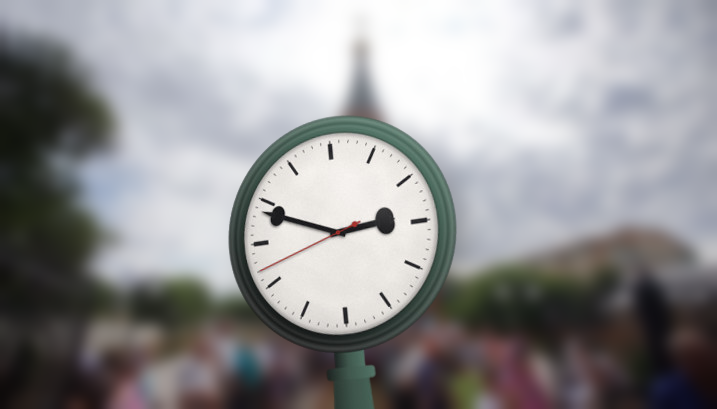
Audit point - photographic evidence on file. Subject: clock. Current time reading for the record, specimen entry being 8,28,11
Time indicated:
2,48,42
